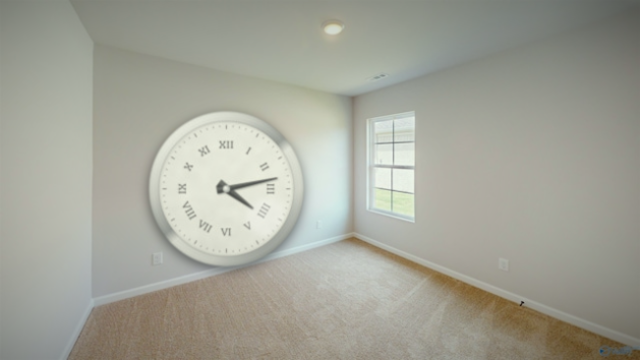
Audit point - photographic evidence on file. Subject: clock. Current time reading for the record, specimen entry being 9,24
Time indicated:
4,13
